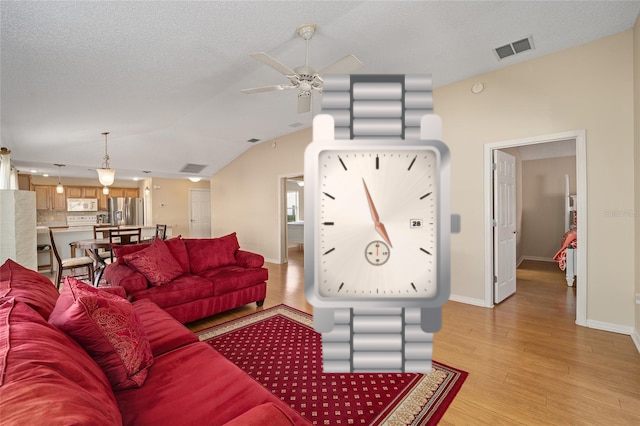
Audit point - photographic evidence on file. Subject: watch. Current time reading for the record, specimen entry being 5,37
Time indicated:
4,57
